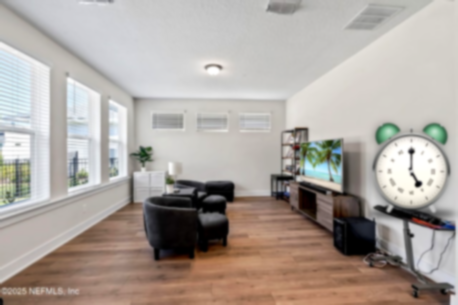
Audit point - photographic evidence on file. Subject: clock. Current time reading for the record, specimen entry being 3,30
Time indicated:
5,00
